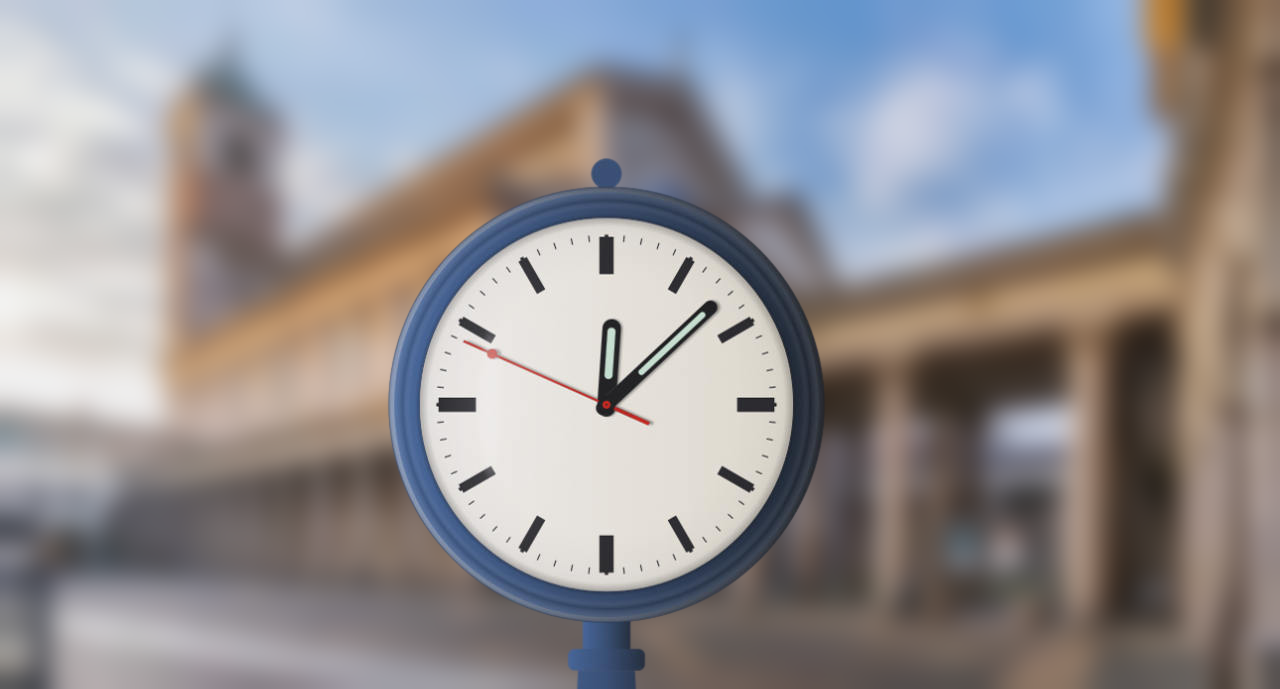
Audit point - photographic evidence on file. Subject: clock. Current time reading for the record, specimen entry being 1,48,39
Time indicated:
12,07,49
